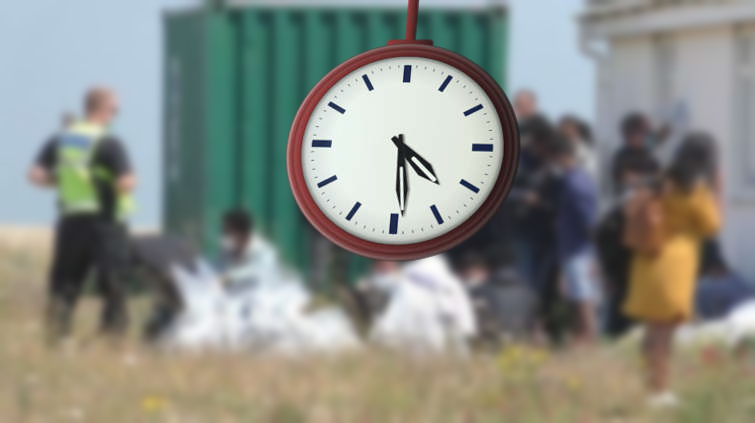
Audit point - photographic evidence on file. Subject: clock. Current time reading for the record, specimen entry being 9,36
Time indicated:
4,29
